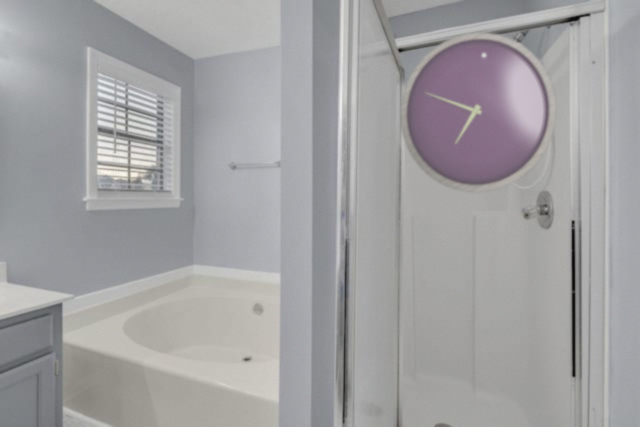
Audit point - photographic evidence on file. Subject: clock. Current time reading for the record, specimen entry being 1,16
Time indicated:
6,47
